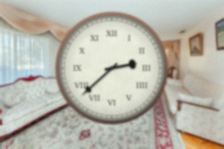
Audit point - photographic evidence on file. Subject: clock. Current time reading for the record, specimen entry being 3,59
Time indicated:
2,38
